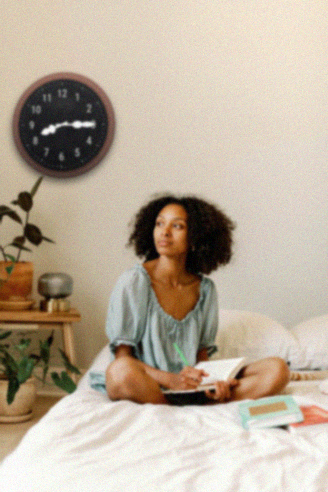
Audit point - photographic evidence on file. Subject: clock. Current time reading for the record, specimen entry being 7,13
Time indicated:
8,15
